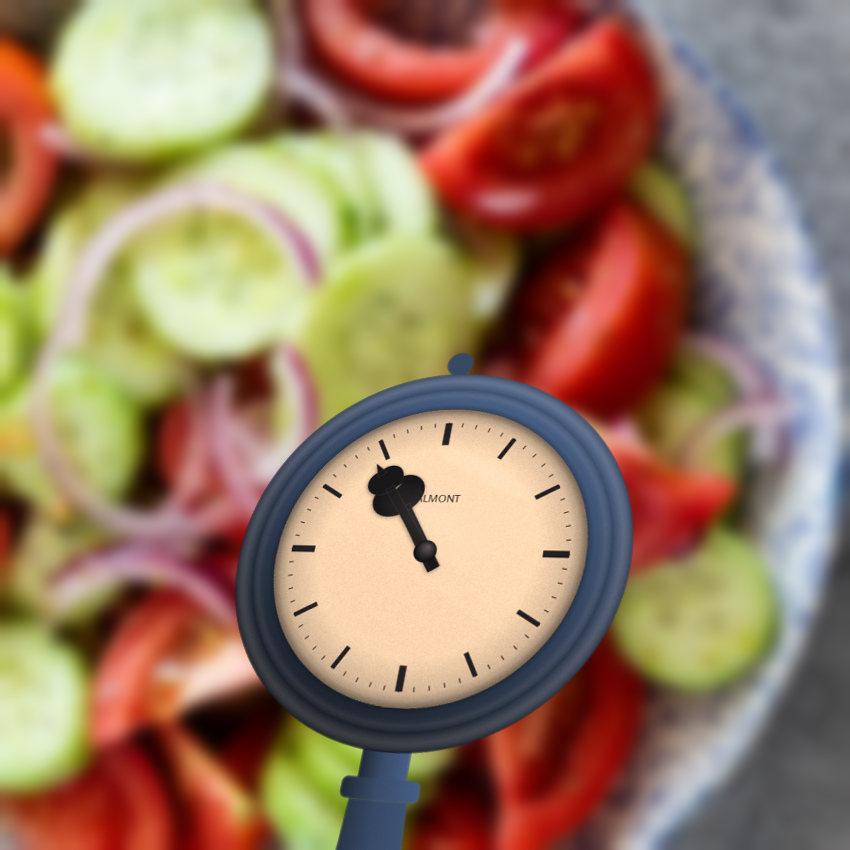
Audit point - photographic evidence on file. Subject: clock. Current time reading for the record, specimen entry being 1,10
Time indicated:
10,54
